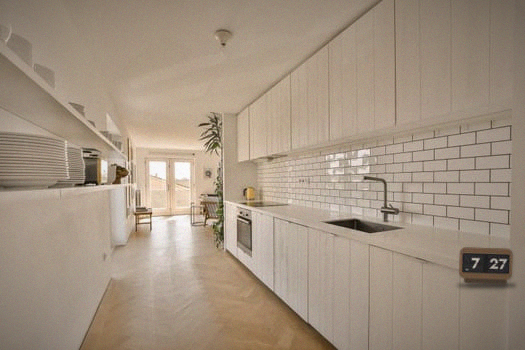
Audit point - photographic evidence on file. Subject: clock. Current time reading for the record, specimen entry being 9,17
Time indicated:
7,27
